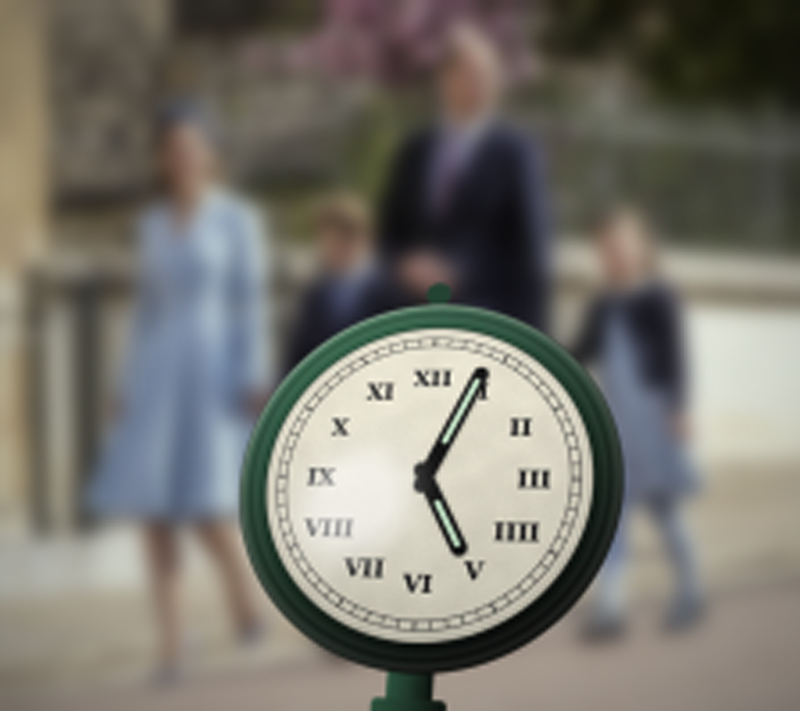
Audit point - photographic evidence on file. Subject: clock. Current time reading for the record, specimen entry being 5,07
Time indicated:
5,04
